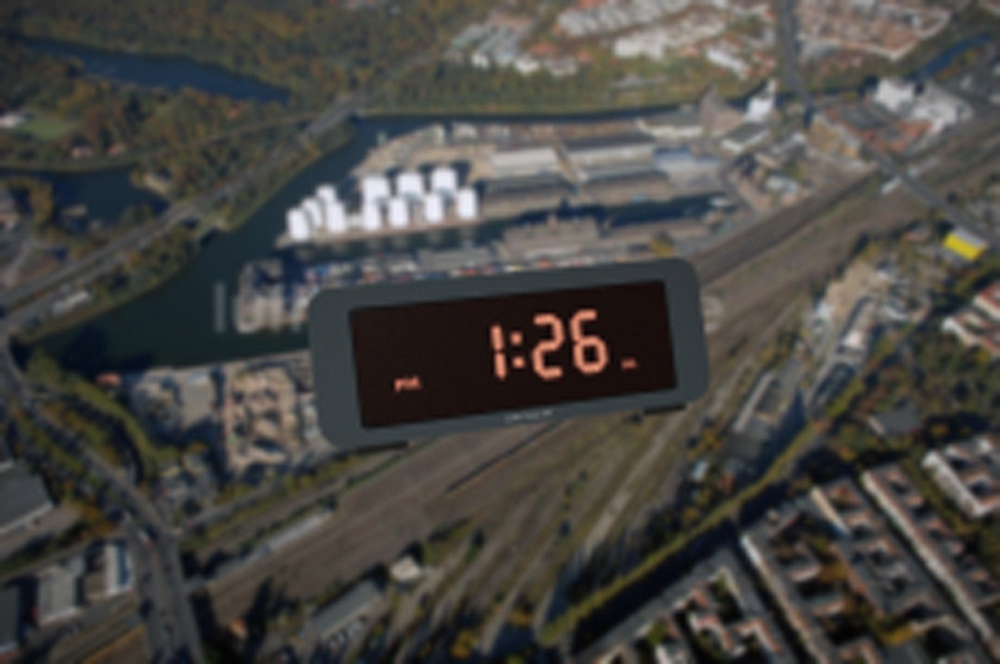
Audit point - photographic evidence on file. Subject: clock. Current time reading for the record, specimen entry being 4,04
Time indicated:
1,26
